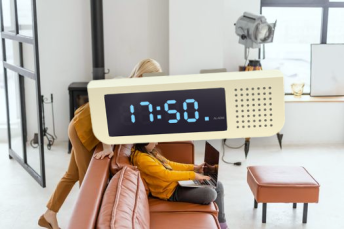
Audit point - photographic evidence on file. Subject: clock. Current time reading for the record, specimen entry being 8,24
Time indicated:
17,50
